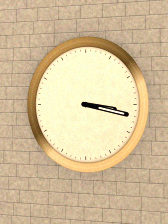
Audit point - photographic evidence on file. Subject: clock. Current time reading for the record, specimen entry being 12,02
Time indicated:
3,17
